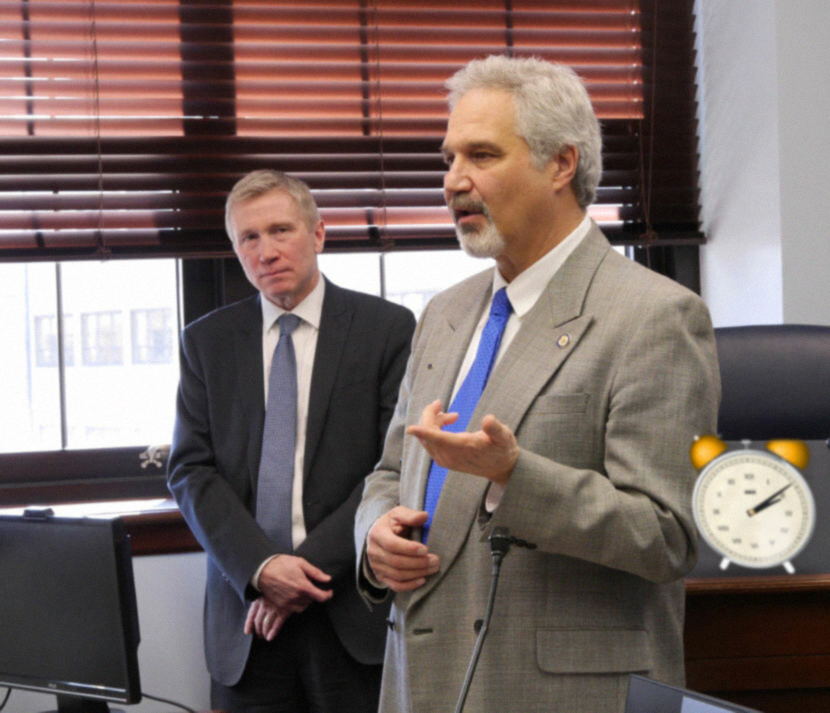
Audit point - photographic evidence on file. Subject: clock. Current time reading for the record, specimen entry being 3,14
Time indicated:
2,09
